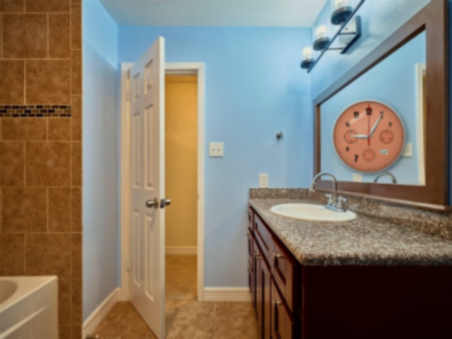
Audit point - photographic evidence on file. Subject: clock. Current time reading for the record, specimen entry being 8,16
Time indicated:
9,05
